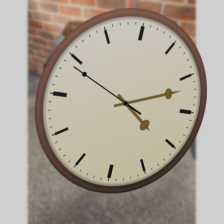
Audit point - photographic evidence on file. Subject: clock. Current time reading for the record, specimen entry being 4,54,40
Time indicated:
4,11,49
